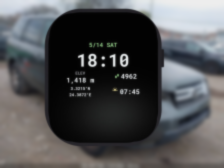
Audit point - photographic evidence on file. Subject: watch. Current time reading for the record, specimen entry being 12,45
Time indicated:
18,10
